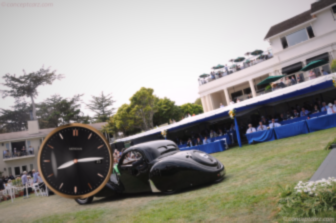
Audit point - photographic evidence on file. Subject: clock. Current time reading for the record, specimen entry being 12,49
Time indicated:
8,14
